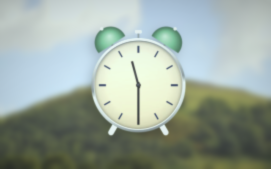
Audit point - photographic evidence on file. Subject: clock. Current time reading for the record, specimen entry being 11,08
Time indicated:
11,30
